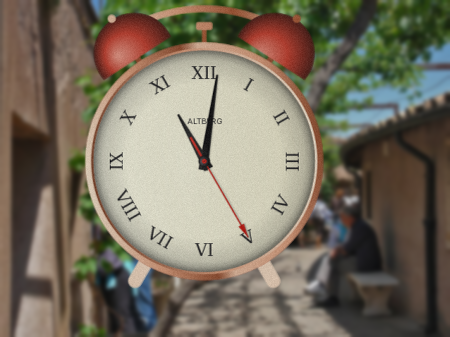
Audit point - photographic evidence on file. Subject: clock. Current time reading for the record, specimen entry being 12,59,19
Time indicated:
11,01,25
